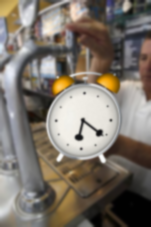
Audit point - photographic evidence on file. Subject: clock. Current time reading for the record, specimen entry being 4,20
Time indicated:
6,21
